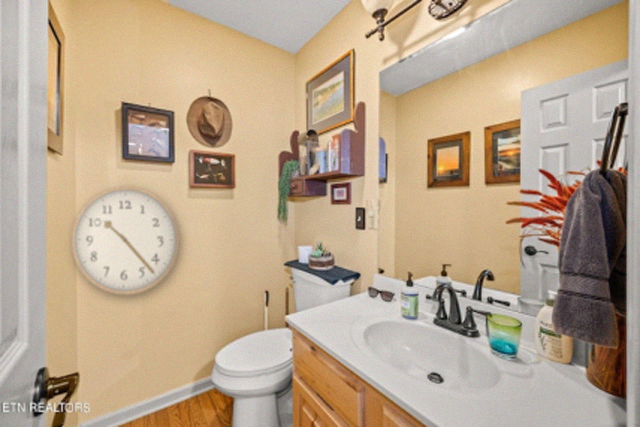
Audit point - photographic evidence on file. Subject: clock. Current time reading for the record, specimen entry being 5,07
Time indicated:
10,23
